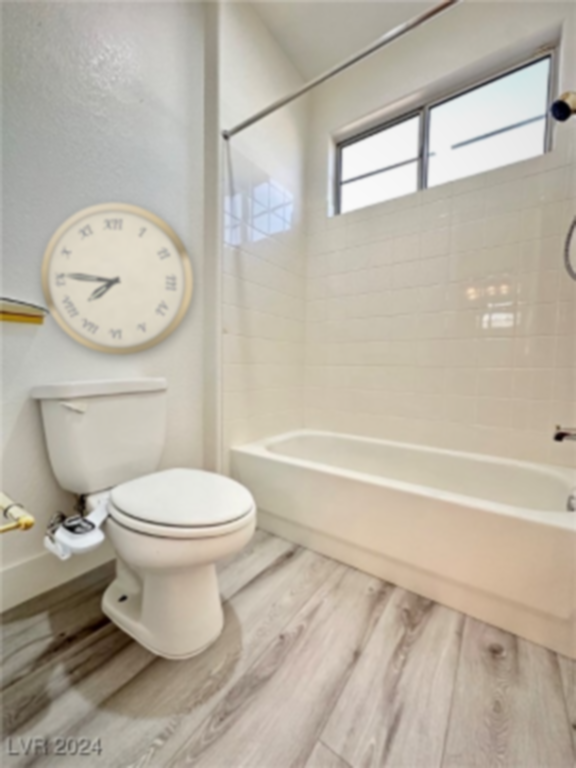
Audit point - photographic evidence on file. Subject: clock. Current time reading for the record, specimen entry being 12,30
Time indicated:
7,46
